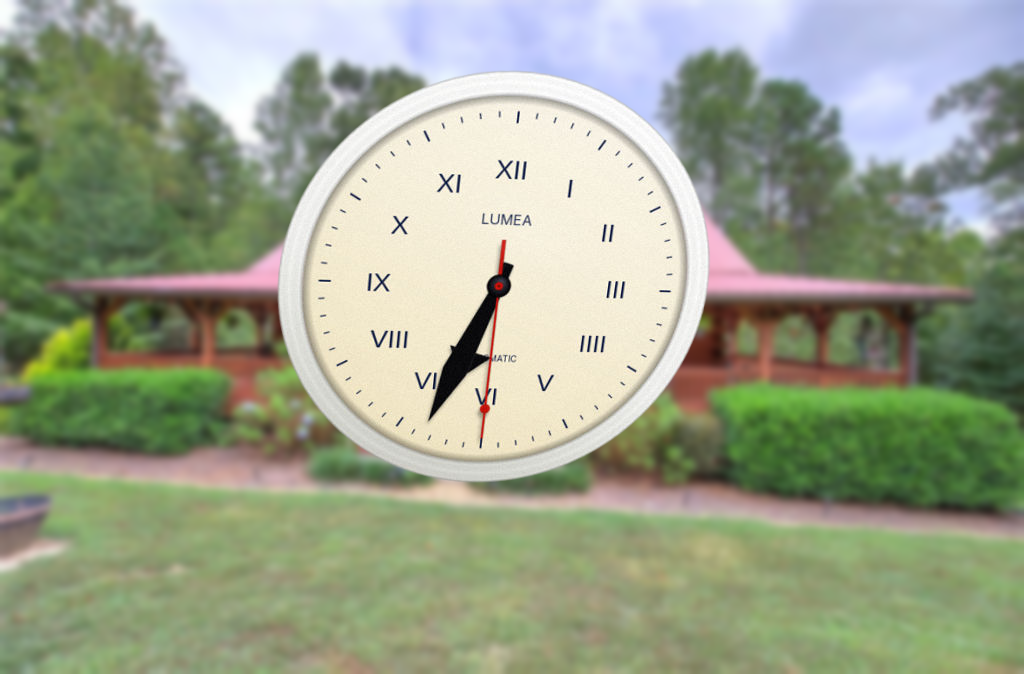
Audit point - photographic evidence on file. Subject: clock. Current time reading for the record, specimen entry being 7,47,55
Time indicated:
6,33,30
